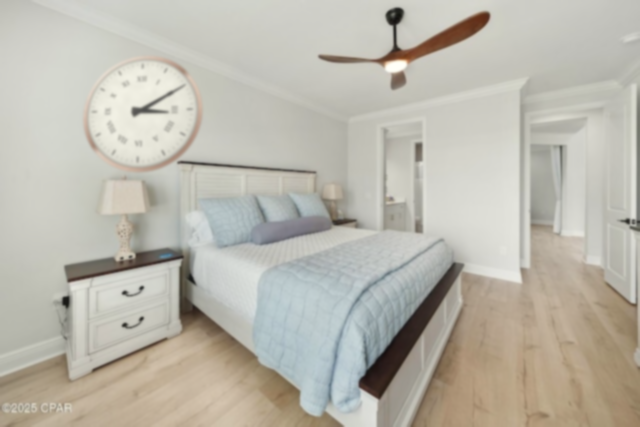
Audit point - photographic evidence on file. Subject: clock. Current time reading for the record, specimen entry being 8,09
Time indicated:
3,10
